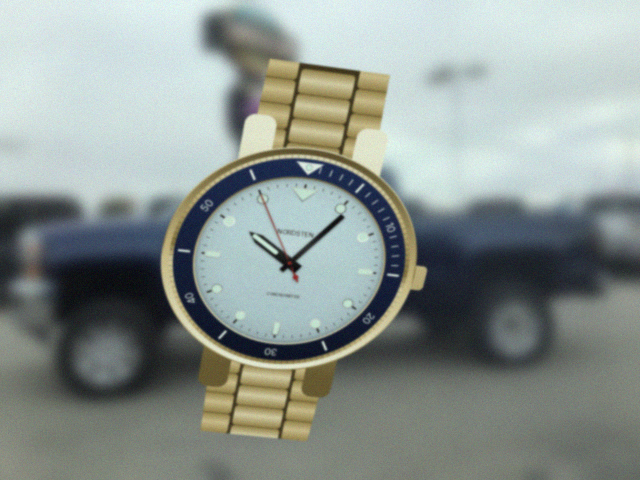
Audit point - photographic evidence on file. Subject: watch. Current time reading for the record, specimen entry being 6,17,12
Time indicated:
10,05,55
